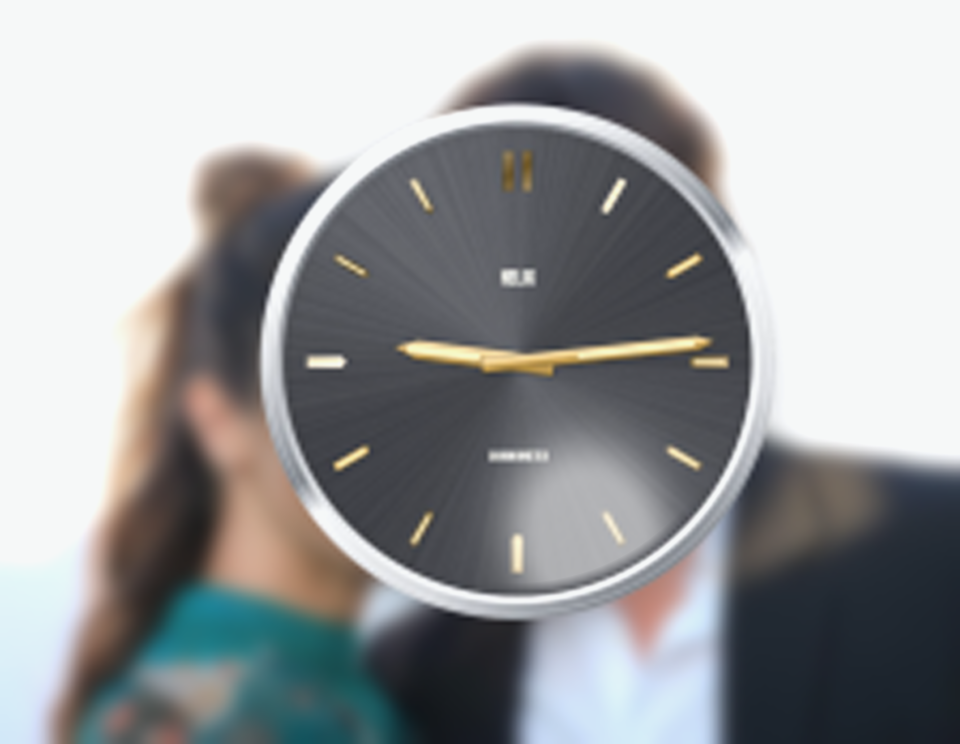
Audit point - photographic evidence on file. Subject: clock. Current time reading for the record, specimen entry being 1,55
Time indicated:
9,14
